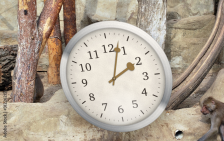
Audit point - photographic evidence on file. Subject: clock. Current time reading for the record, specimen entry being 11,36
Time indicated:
2,03
